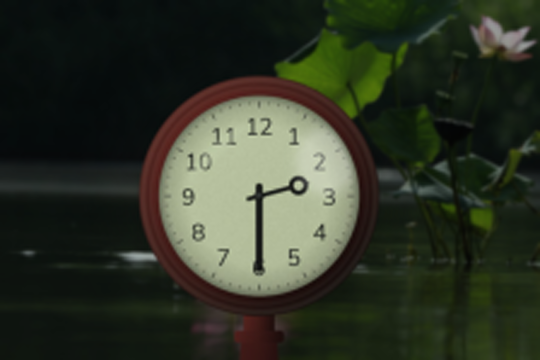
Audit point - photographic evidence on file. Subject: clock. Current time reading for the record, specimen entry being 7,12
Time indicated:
2,30
